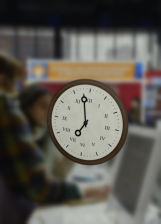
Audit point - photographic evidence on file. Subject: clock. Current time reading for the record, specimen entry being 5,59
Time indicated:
6,58
